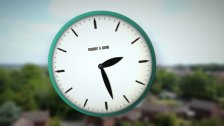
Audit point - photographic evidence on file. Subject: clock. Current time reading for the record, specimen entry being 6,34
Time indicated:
2,28
